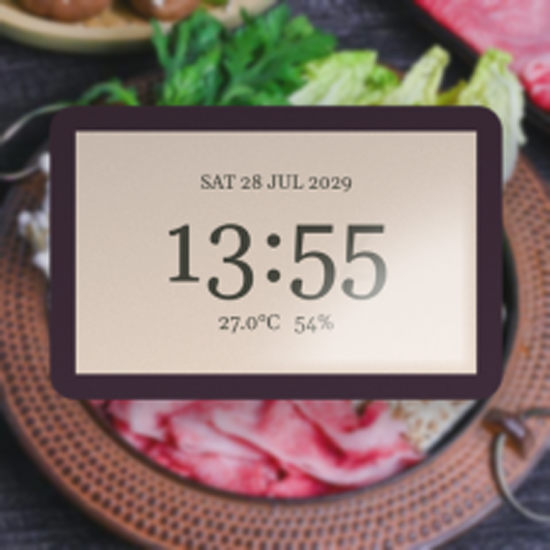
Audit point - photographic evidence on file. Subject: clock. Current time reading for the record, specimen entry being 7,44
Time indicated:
13,55
